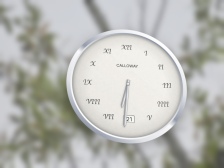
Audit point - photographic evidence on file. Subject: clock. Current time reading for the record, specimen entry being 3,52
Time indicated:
6,31
